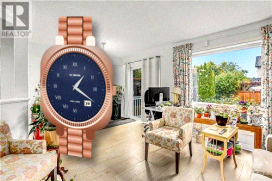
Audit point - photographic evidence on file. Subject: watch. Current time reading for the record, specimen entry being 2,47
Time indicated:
1,20
